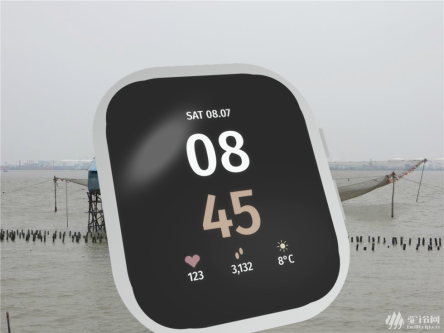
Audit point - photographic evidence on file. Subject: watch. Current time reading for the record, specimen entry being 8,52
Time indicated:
8,45
